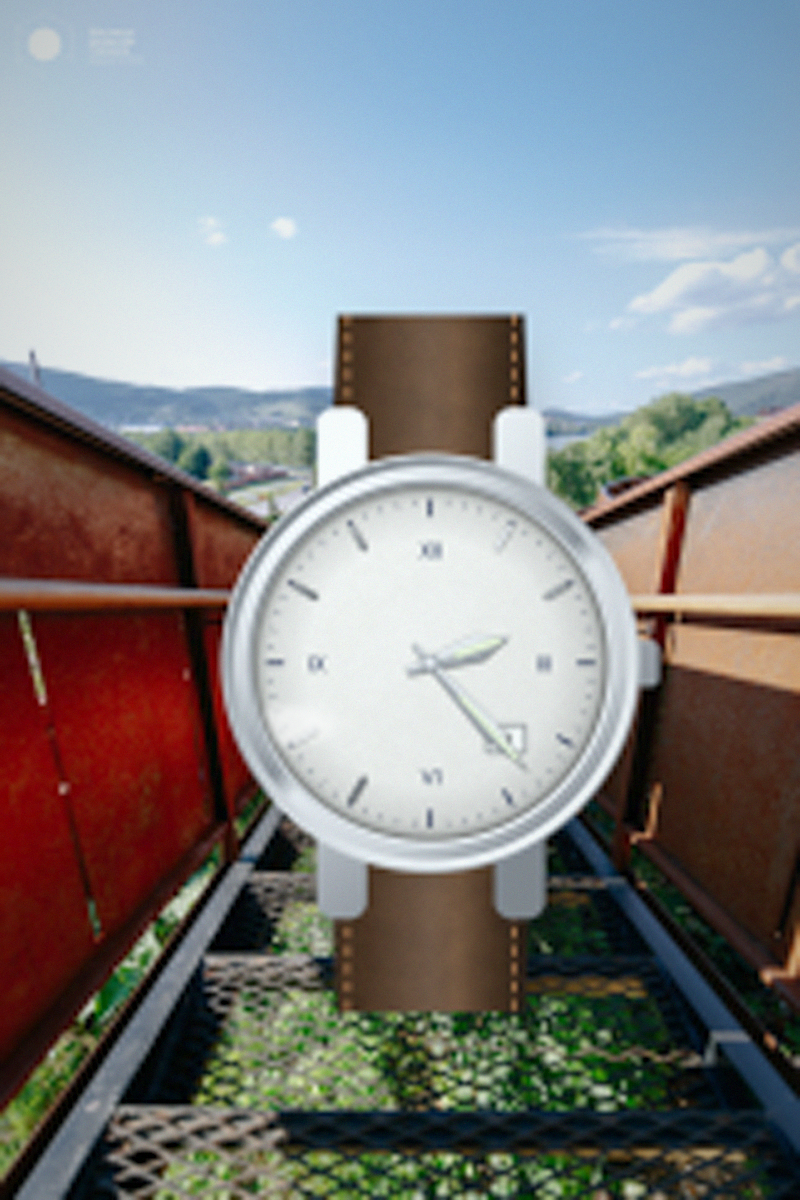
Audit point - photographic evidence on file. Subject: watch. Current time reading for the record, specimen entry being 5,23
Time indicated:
2,23
